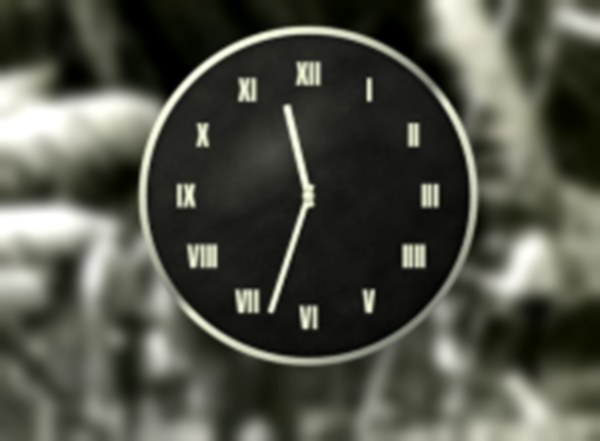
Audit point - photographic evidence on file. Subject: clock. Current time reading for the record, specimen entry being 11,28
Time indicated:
11,33
